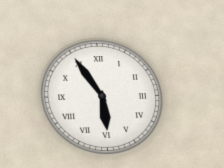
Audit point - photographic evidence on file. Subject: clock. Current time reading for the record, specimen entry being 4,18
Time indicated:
5,55
